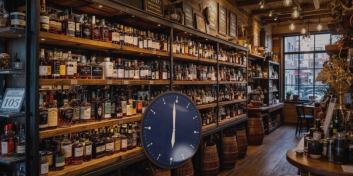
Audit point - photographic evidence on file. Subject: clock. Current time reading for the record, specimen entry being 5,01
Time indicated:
5,59
